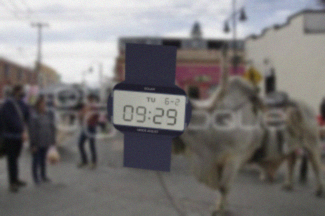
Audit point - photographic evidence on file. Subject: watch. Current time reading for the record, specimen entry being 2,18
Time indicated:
9,29
